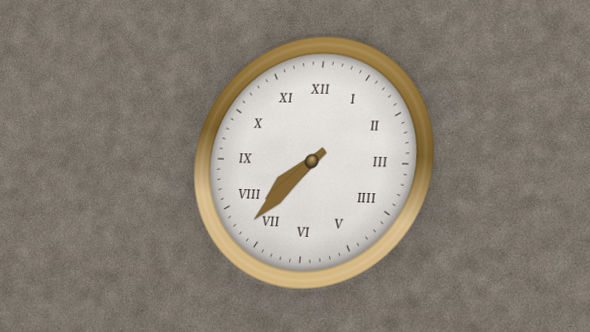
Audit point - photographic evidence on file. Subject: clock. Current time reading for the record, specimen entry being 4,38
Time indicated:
7,37
